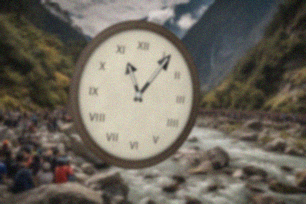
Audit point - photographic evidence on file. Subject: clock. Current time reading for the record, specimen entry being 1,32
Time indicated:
11,06
